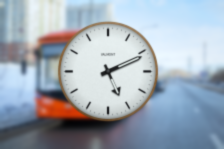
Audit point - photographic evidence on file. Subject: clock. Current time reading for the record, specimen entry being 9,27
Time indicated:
5,11
